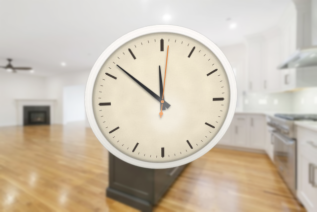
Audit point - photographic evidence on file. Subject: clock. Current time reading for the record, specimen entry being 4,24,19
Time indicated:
11,52,01
